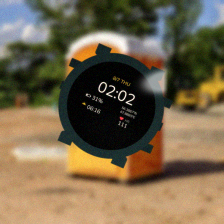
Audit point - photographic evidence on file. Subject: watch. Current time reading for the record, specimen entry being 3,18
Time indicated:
2,02
